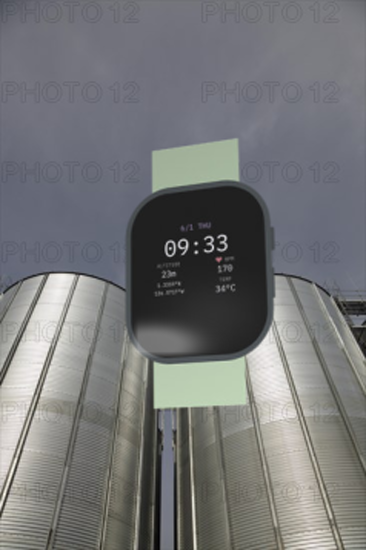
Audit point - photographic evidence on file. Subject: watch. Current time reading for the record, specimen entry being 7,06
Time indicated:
9,33
